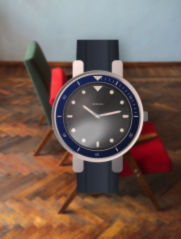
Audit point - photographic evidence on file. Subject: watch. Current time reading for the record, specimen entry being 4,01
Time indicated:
10,13
